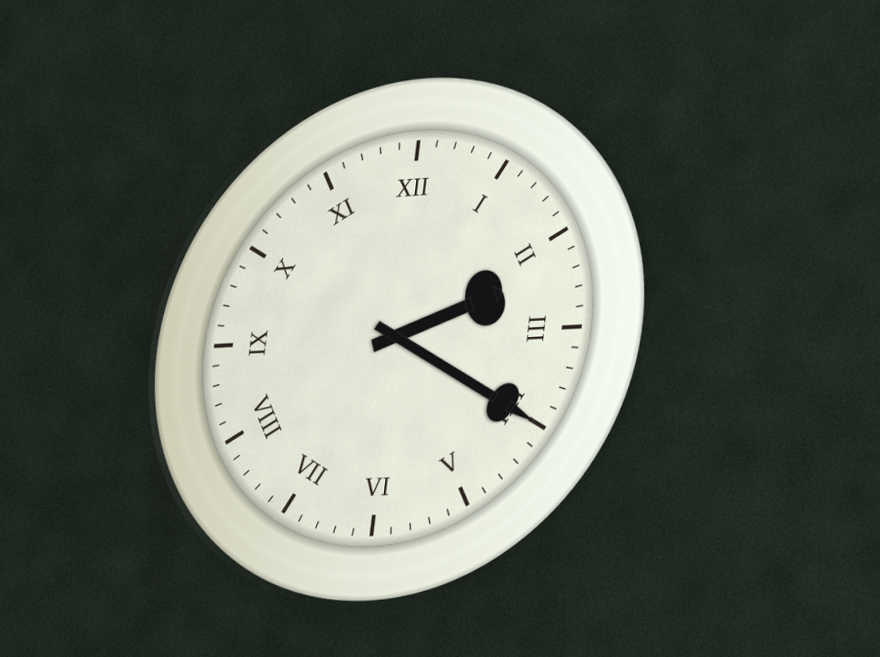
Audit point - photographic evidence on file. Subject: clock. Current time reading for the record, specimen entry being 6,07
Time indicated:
2,20
